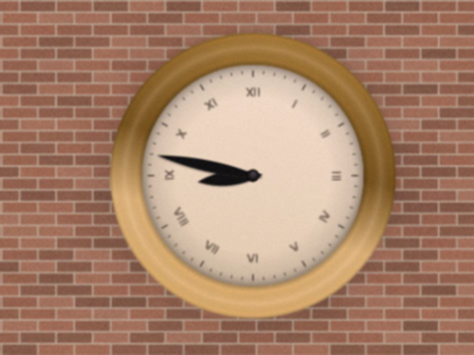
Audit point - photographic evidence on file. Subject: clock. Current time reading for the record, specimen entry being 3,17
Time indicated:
8,47
